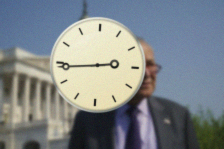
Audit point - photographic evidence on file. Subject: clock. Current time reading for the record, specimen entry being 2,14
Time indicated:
2,44
